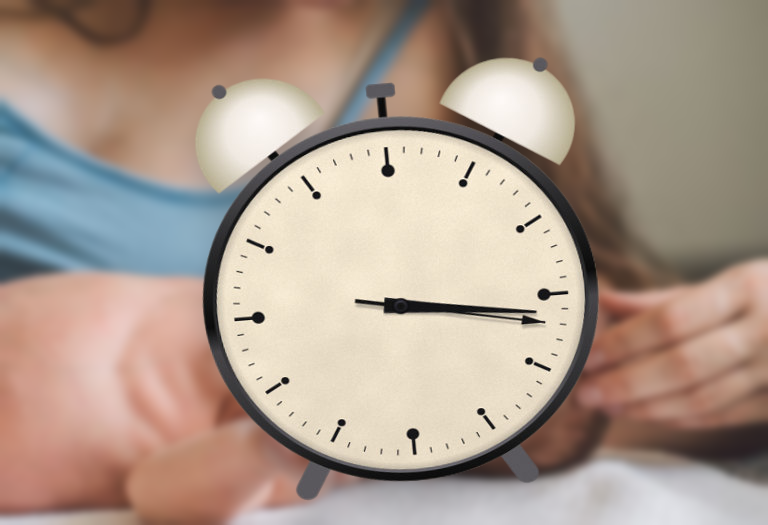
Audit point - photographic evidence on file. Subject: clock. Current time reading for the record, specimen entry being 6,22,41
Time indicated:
3,16,17
